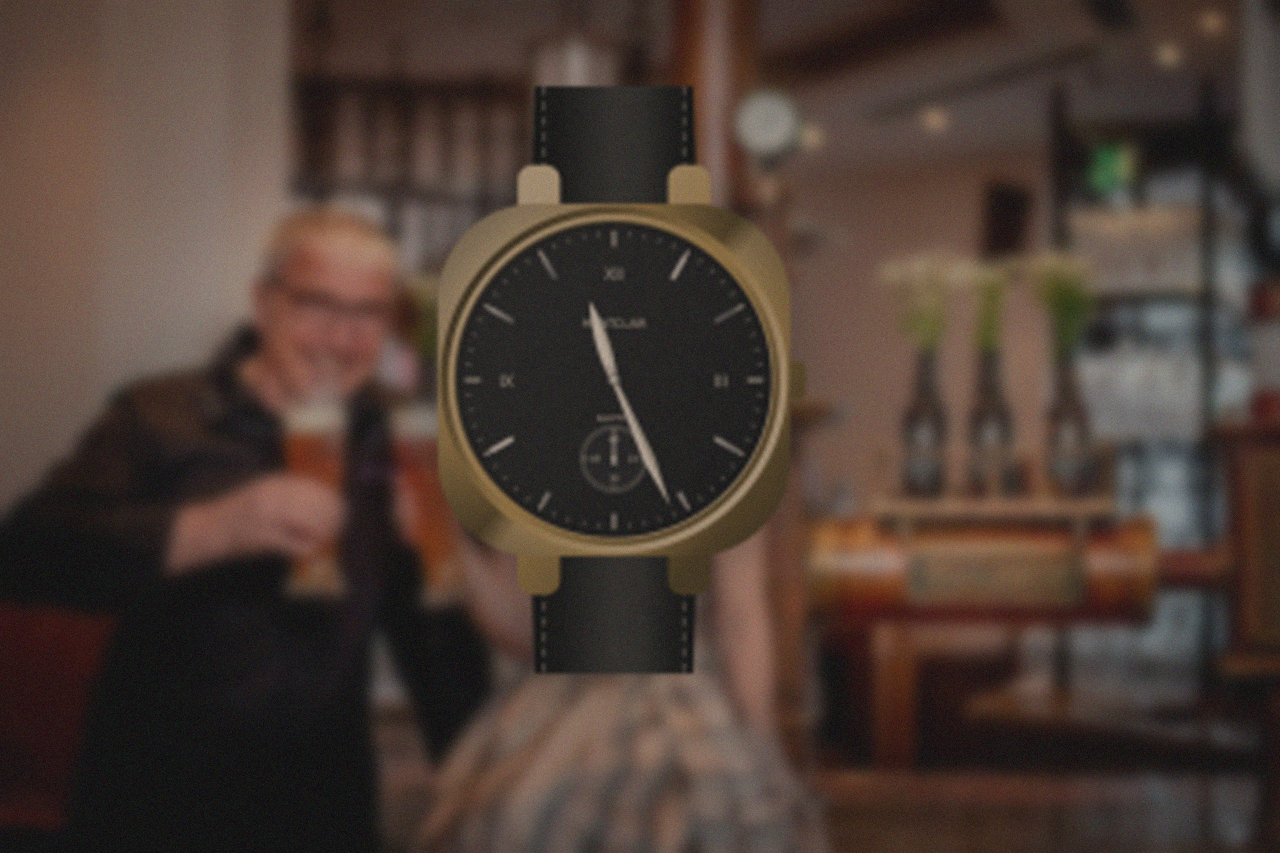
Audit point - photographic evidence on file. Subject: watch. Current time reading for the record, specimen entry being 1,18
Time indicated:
11,26
